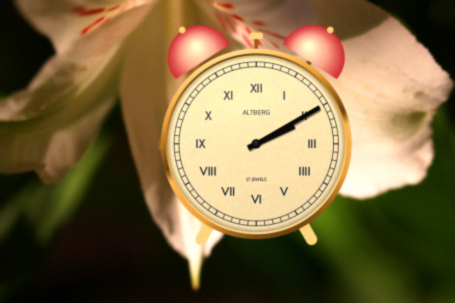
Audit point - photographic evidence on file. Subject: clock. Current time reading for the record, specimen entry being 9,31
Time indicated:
2,10
